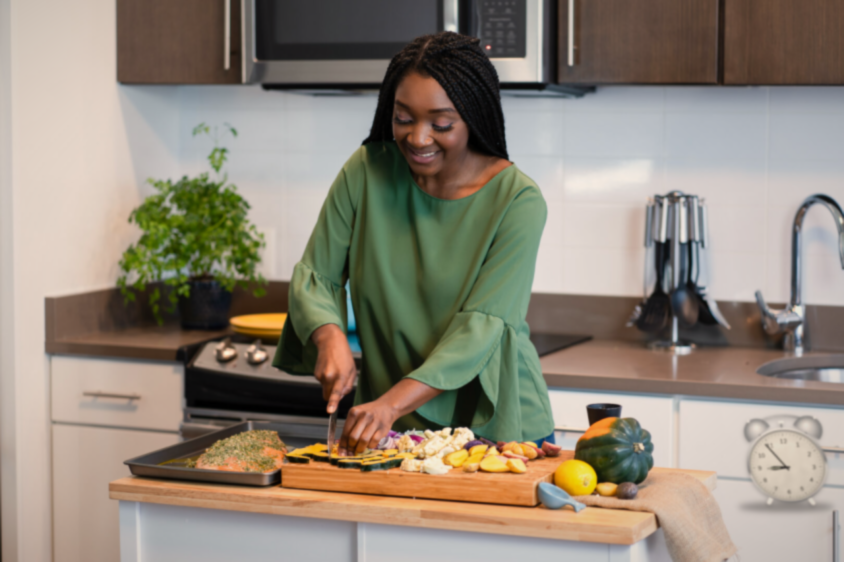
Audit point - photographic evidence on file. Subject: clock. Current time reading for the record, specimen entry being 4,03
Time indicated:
8,54
